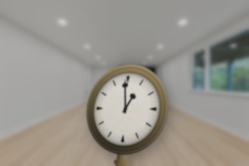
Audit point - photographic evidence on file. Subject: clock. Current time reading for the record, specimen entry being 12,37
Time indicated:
12,59
